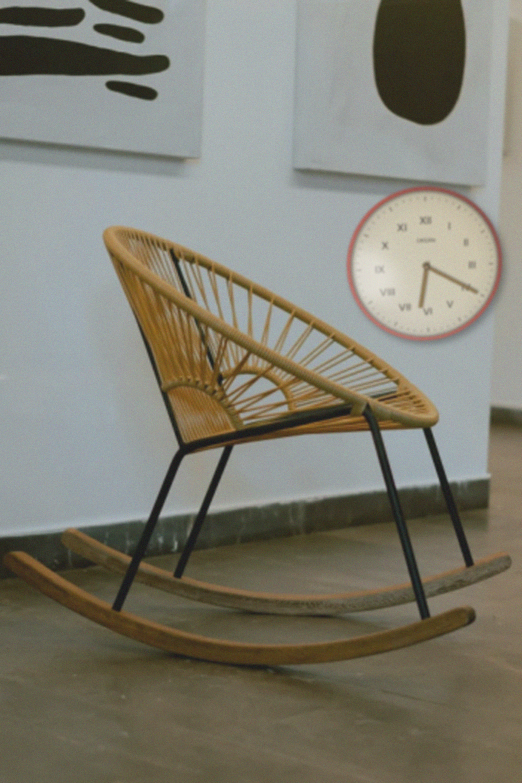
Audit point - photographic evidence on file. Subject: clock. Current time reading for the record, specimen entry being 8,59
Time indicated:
6,20
